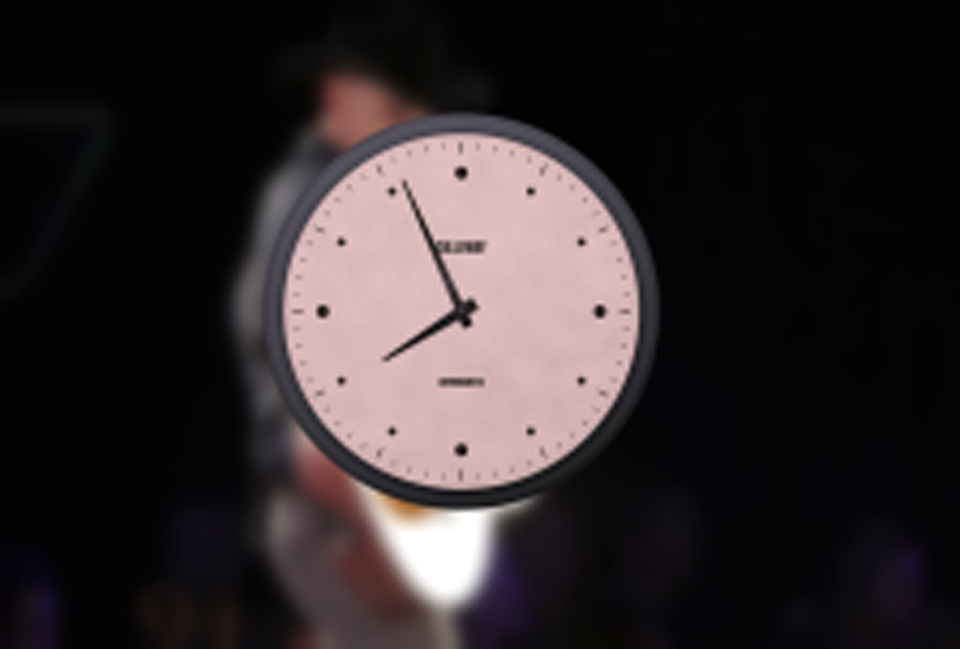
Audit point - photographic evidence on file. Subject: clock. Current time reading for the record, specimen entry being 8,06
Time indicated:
7,56
